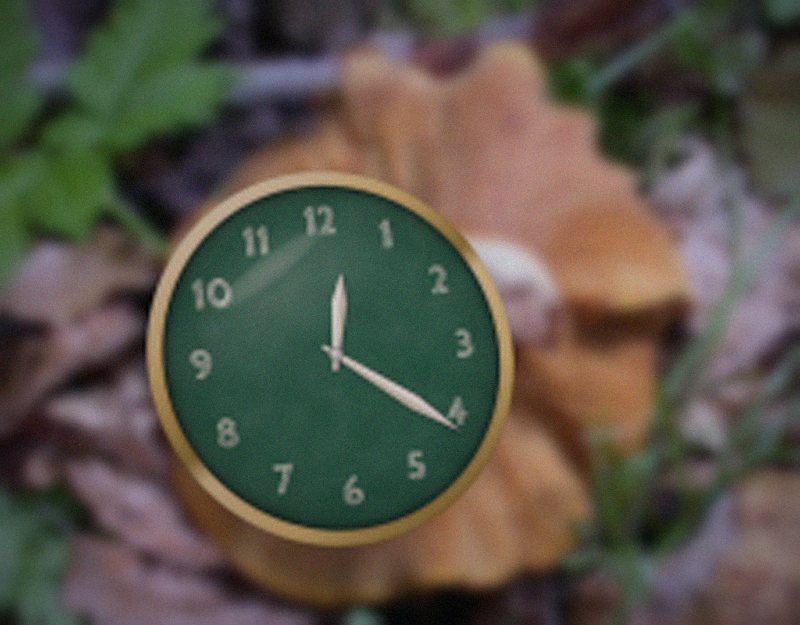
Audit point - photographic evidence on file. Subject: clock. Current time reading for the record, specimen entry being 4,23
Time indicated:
12,21
